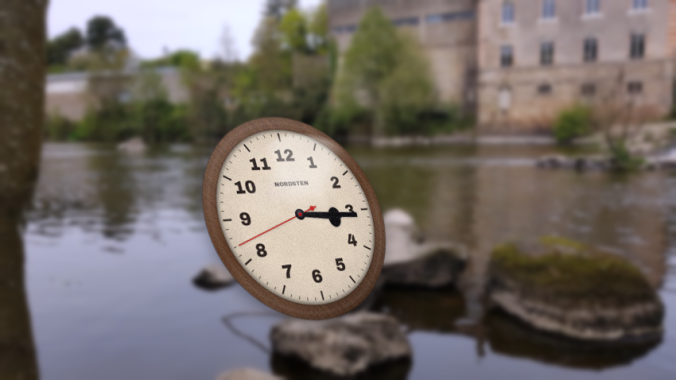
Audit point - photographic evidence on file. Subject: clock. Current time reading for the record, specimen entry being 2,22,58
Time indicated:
3,15,42
